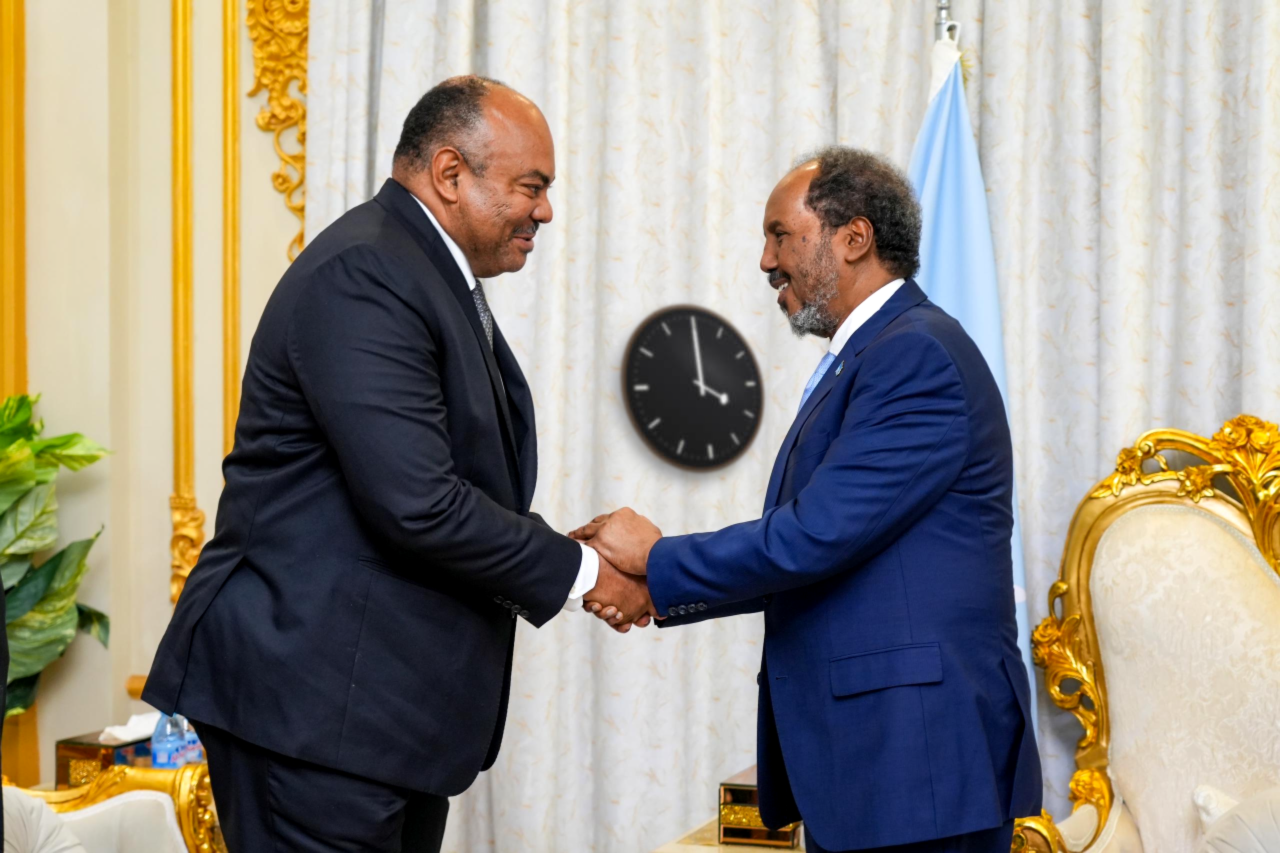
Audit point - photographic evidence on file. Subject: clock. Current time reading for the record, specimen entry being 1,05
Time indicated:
4,00
